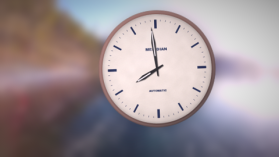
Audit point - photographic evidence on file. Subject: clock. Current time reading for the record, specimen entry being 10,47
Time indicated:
7,59
